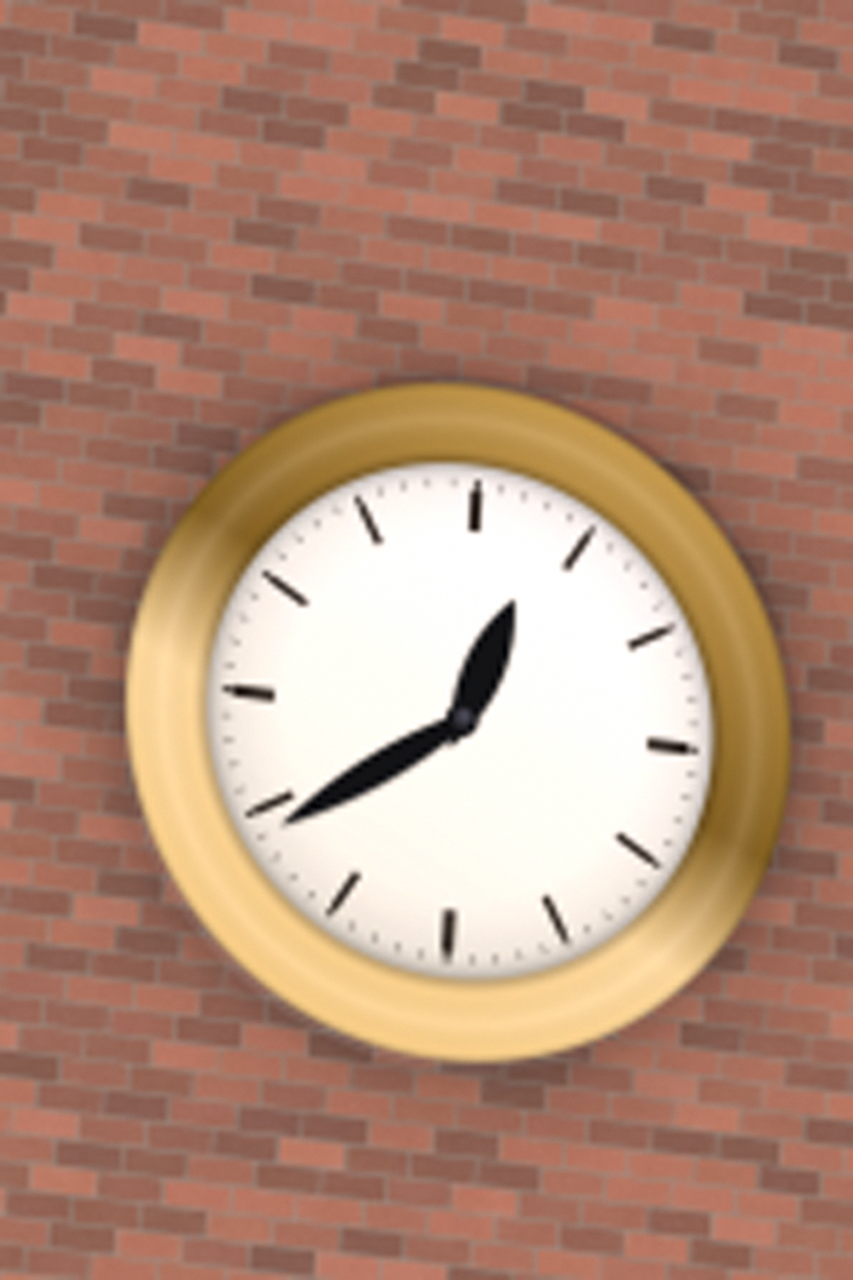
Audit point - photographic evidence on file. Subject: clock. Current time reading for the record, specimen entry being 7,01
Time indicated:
12,39
